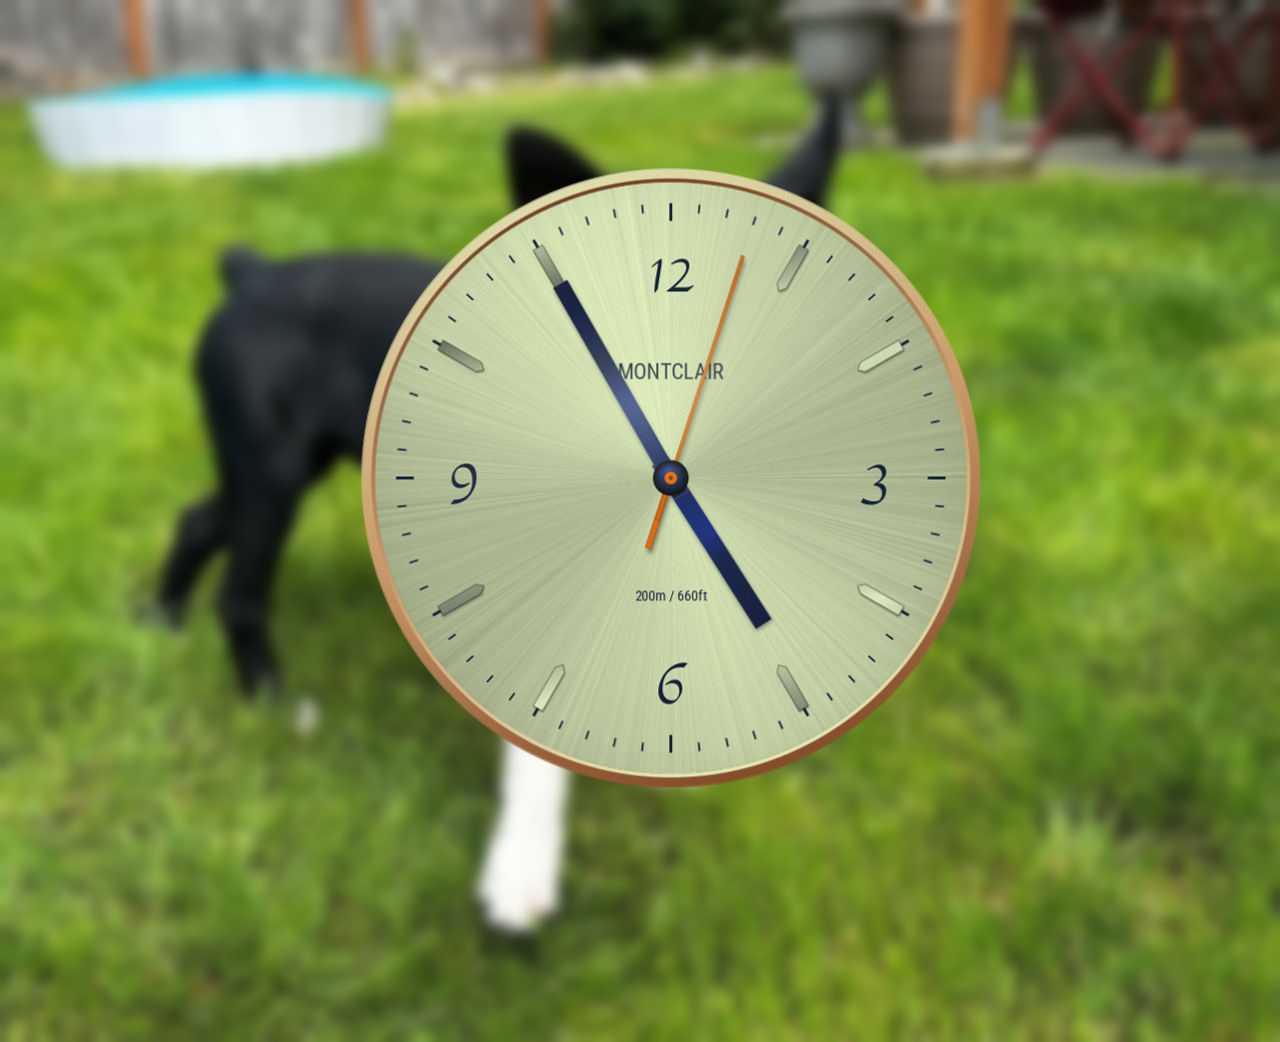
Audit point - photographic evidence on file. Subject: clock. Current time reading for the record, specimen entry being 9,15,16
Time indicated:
4,55,03
